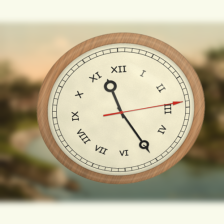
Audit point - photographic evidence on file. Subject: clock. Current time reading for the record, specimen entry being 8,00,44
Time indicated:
11,25,14
